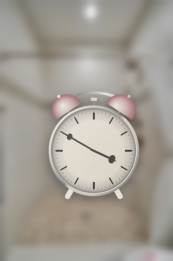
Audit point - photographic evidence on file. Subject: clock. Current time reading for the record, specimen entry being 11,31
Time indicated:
3,50
